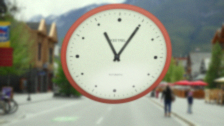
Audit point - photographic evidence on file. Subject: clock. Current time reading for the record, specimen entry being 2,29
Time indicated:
11,05
